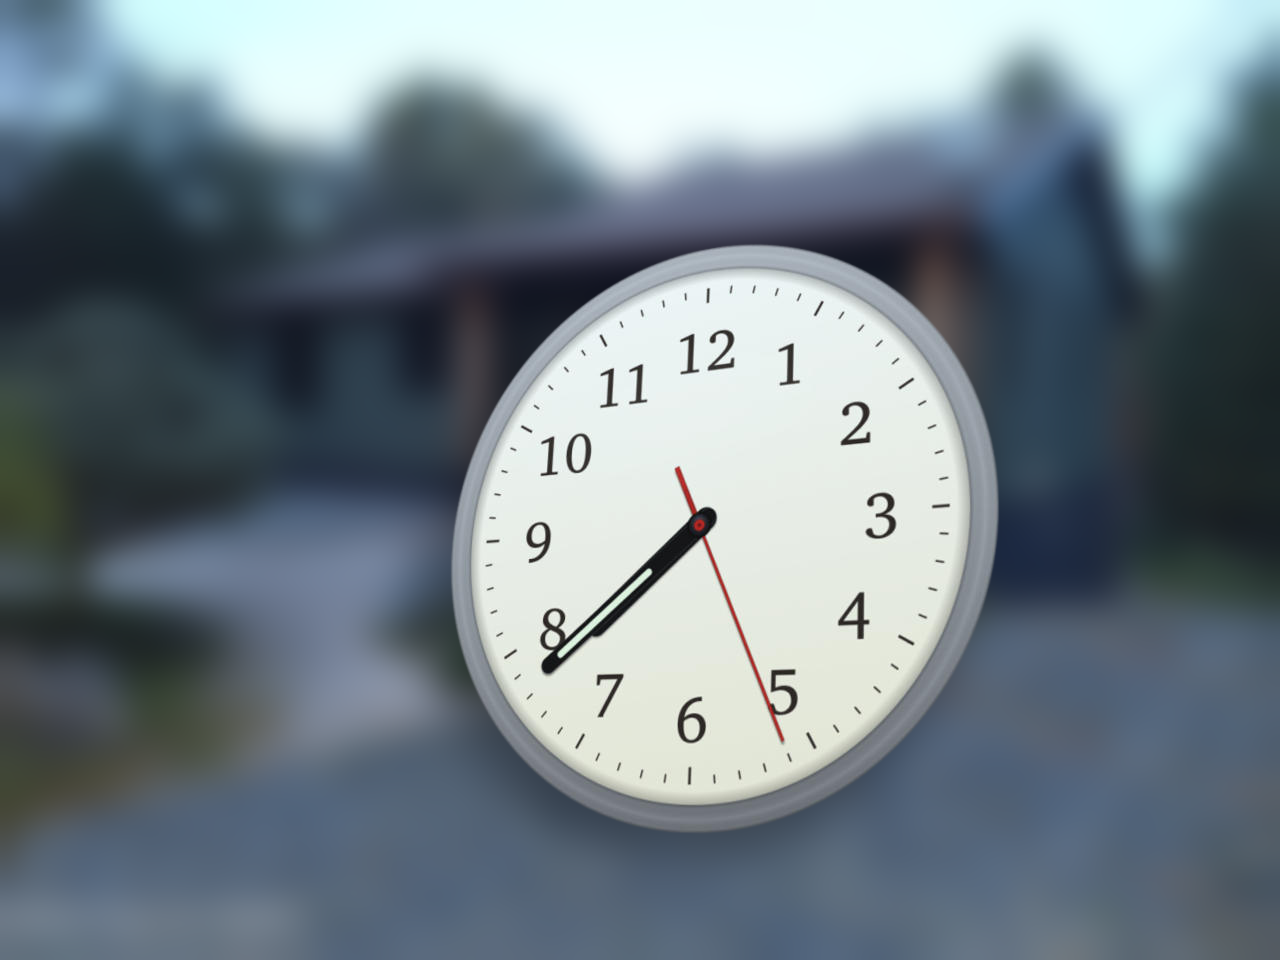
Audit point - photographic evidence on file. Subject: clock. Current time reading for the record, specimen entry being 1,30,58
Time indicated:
7,38,26
